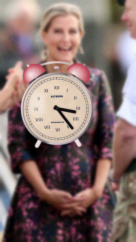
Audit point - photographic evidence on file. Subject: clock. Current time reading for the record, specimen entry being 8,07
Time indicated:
3,24
